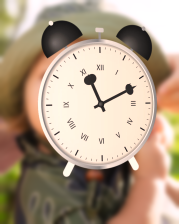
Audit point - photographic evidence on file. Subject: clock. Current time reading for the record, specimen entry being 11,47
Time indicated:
11,11
